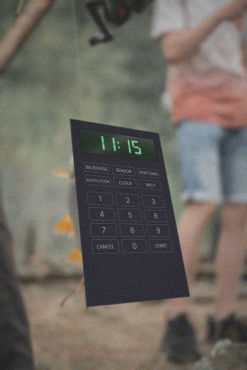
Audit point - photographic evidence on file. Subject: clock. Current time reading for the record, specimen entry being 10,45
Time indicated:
11,15
